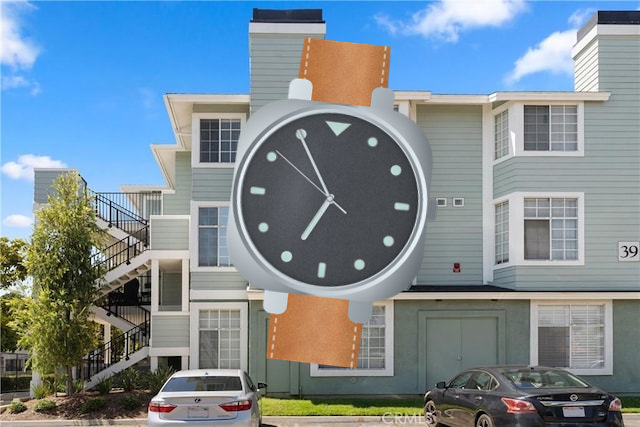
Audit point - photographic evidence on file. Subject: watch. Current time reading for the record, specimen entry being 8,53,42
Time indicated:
6,54,51
